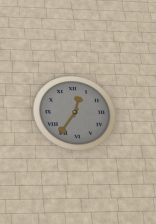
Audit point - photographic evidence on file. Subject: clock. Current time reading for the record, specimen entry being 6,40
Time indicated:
12,36
